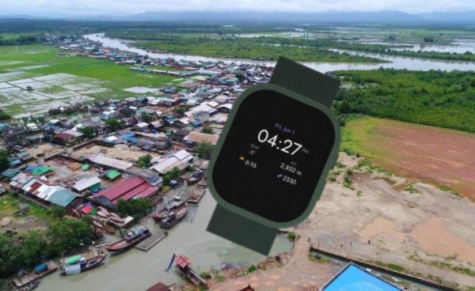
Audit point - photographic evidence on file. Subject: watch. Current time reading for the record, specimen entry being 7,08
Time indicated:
4,27
